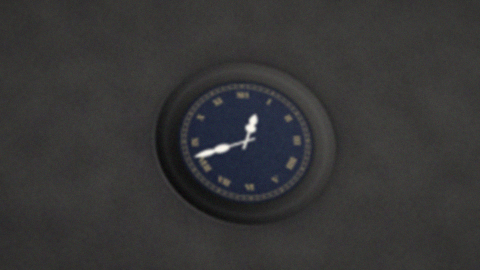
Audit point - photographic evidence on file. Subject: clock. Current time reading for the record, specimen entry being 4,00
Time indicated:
12,42
